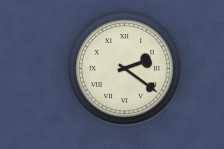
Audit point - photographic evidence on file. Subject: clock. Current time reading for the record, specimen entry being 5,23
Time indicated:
2,21
